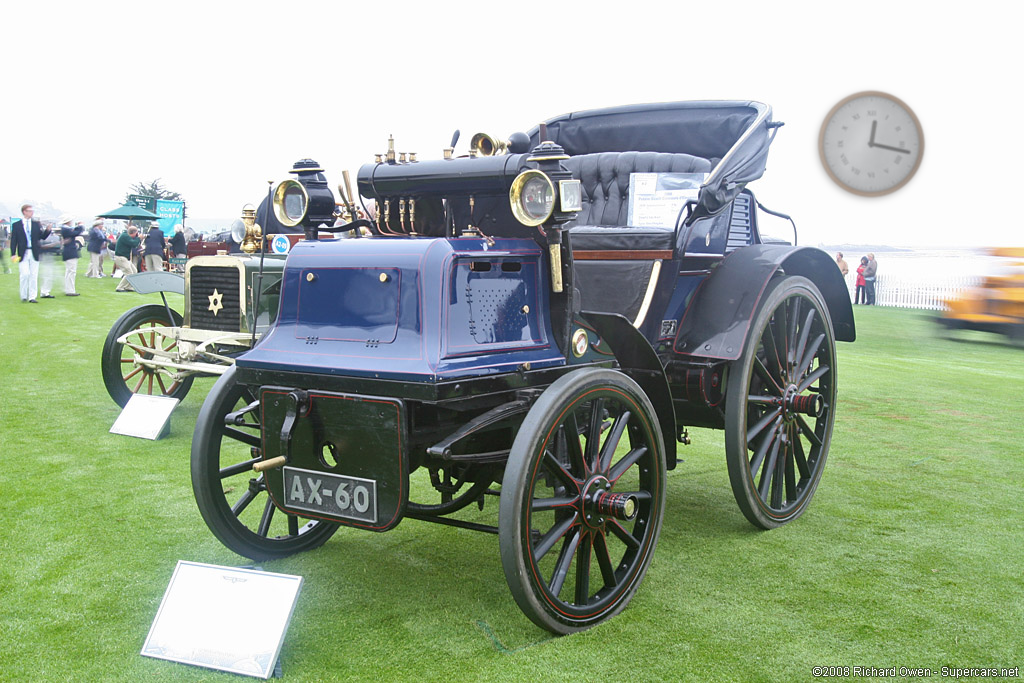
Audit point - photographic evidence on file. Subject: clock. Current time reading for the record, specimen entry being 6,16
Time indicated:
12,17
